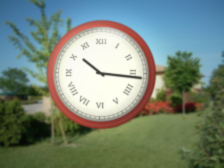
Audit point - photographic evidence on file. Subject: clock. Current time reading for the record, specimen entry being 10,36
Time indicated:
10,16
